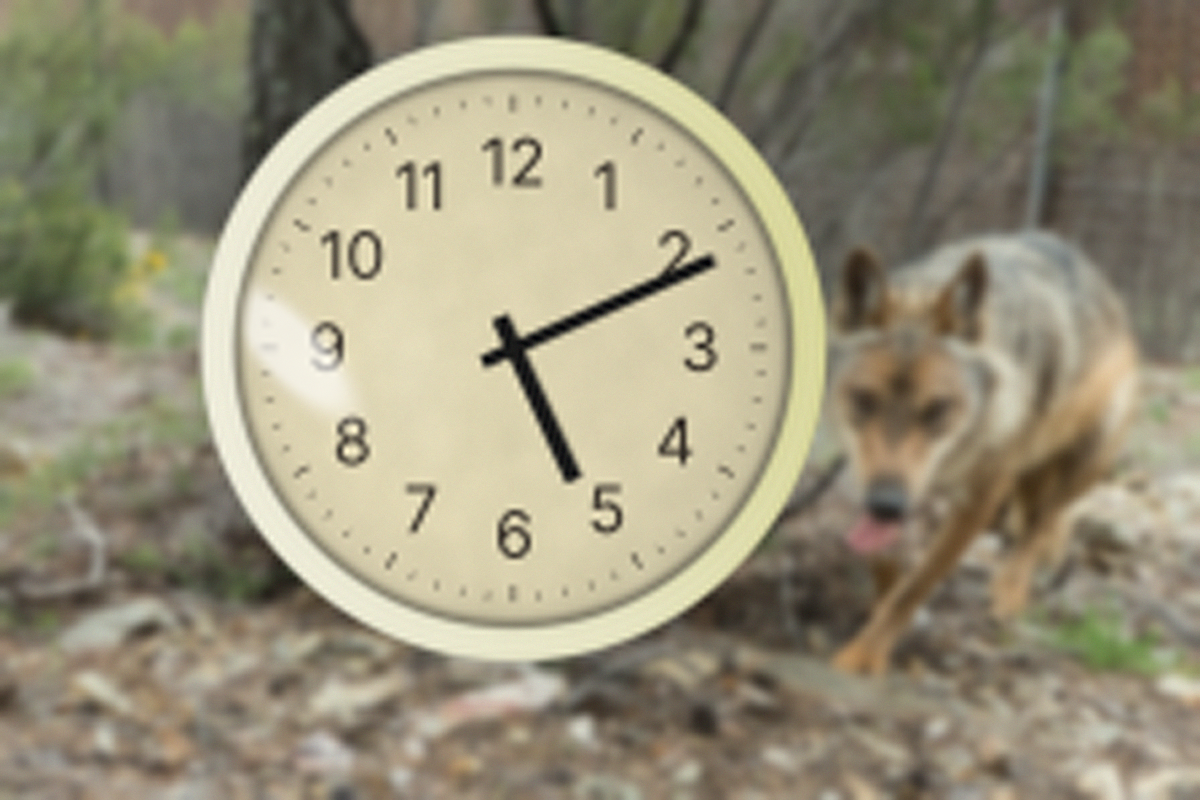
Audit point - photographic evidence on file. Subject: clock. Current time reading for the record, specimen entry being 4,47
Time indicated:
5,11
